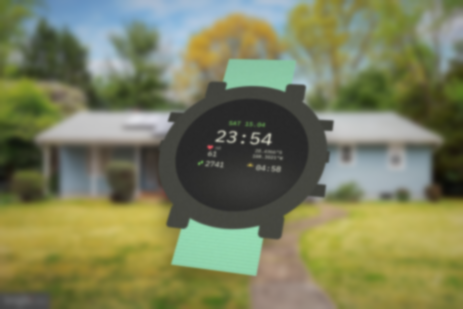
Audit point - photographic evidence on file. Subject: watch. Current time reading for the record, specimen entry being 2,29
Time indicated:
23,54
